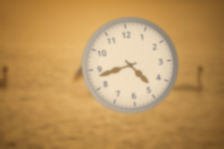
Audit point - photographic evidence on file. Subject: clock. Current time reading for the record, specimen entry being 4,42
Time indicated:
4,43
